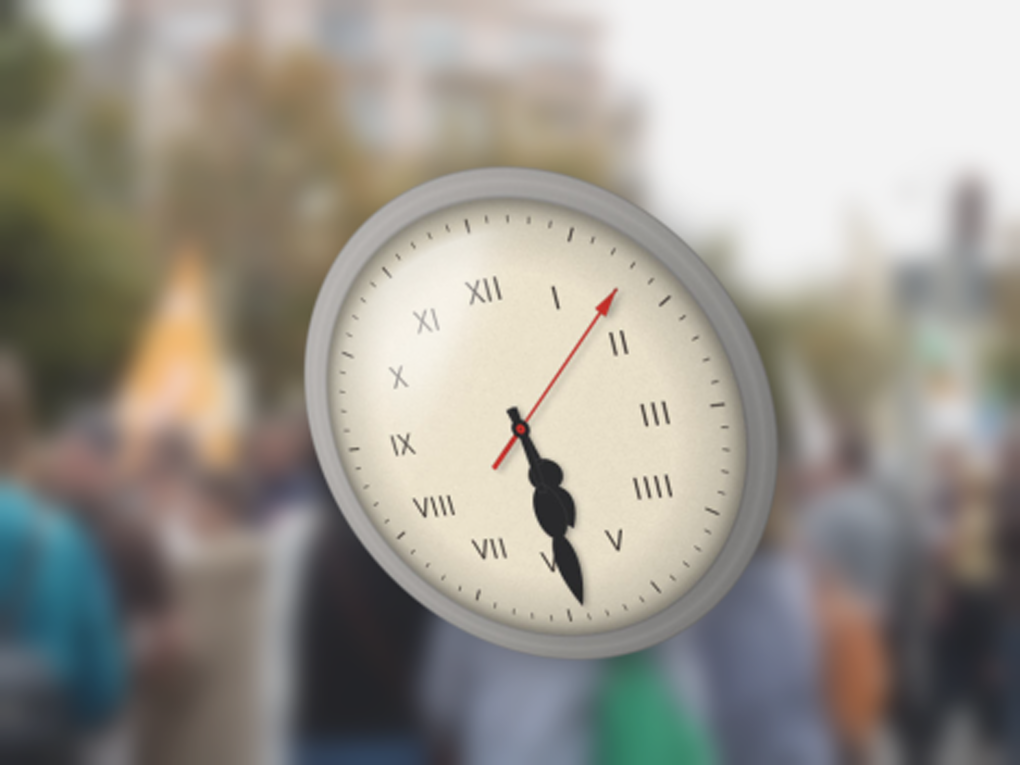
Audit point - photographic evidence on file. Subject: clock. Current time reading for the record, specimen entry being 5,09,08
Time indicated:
5,29,08
